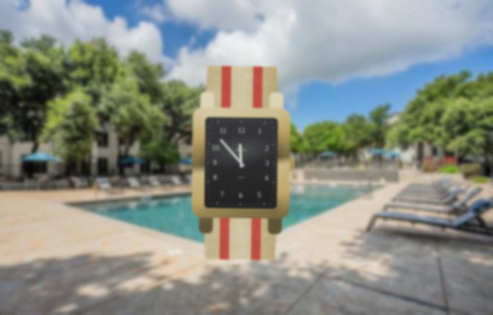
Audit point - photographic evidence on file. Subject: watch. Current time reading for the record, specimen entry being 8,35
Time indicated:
11,53
